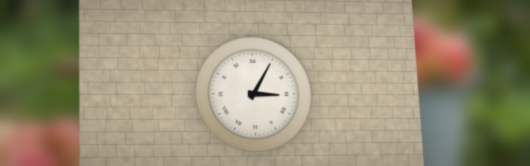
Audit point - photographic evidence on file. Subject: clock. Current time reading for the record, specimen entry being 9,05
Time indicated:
3,05
